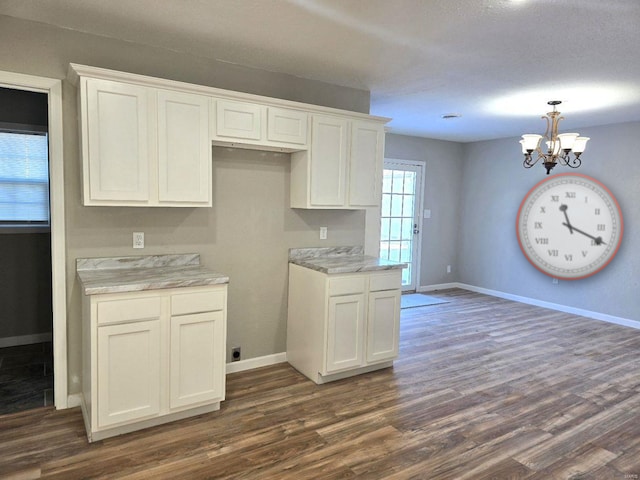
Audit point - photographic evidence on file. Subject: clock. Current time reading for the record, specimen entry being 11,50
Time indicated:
11,19
